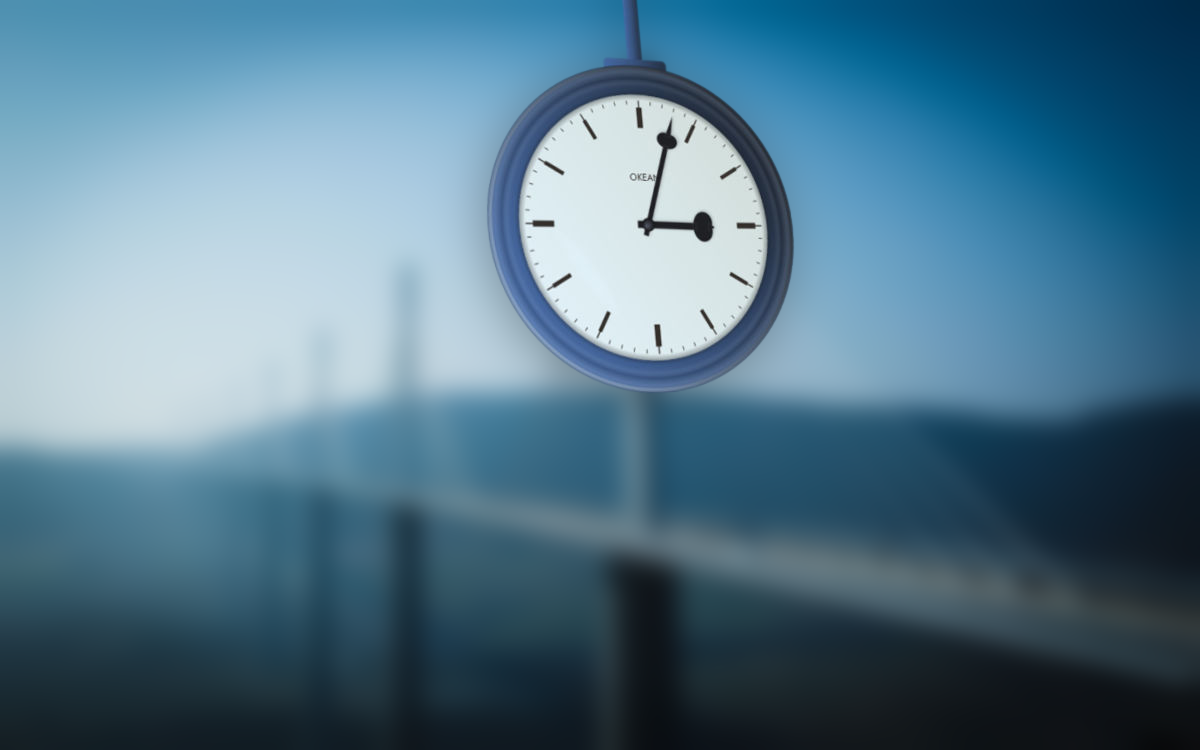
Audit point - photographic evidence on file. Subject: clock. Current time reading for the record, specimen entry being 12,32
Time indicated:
3,03
